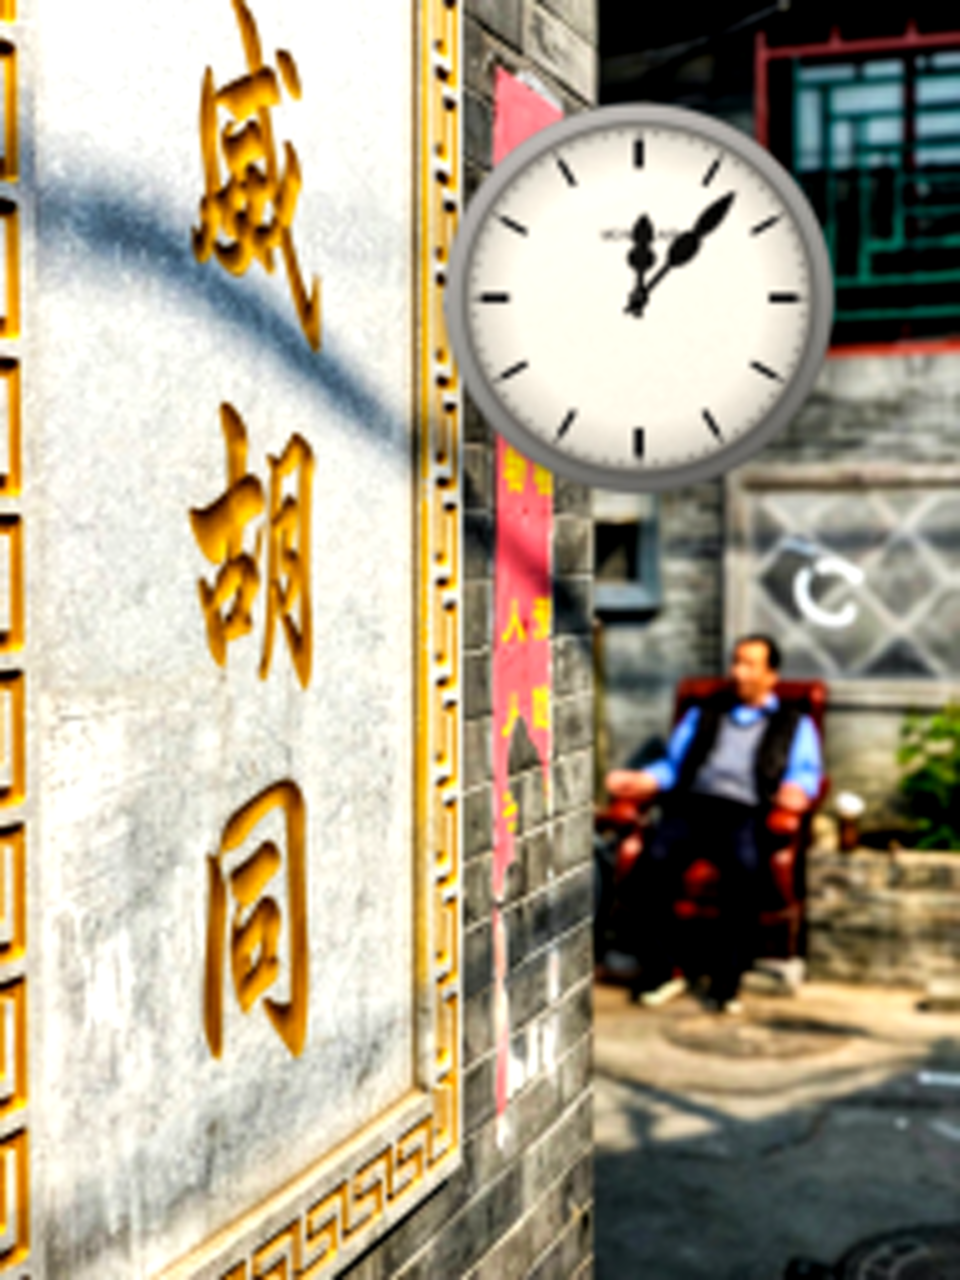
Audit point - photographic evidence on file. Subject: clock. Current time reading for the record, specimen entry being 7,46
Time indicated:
12,07
